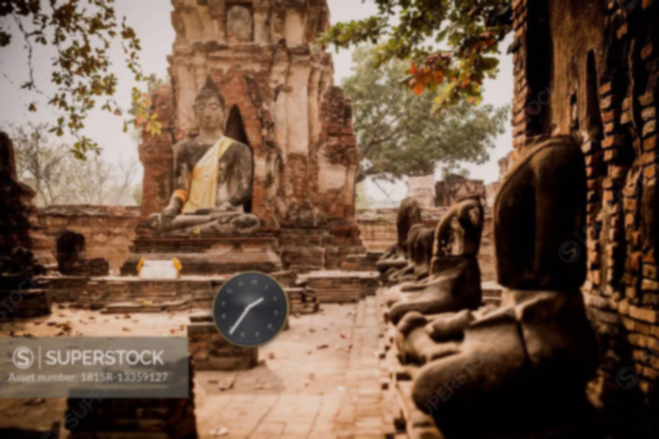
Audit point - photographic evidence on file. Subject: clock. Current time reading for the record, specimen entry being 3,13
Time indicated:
1,34
